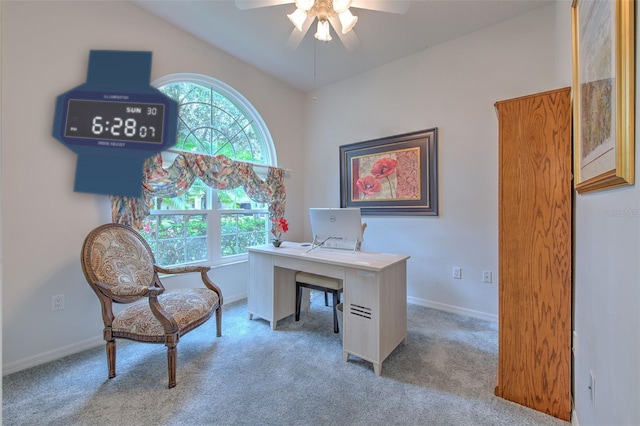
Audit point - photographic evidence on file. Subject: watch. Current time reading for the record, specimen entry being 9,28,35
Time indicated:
6,28,07
